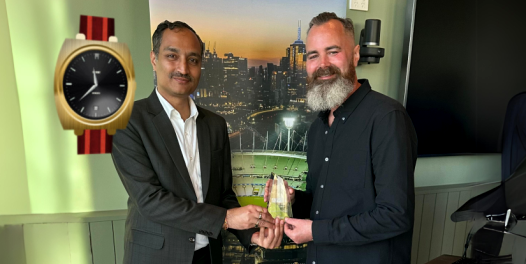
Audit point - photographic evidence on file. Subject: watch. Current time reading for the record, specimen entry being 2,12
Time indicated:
11,38
